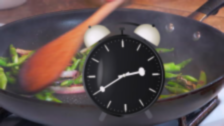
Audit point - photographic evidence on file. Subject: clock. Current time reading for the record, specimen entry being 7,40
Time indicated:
2,40
